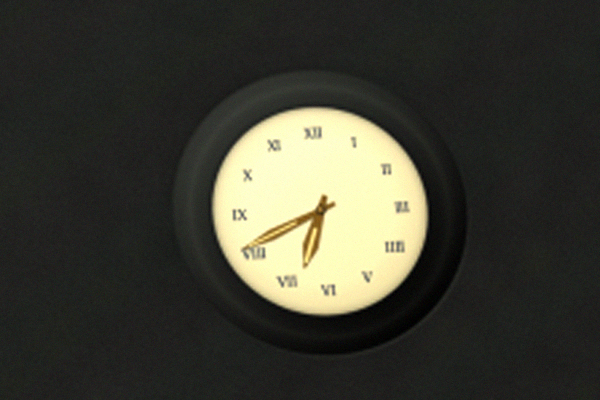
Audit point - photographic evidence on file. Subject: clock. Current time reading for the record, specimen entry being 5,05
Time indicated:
6,41
